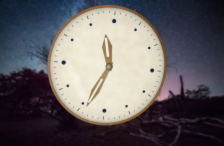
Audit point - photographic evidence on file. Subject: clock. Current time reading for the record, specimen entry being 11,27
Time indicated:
11,34
